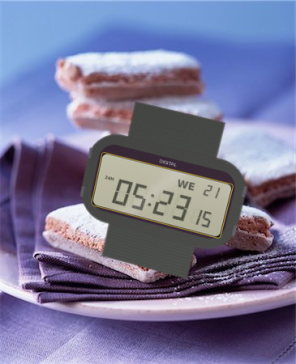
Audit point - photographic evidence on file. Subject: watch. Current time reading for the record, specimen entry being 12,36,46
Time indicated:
5,23,15
